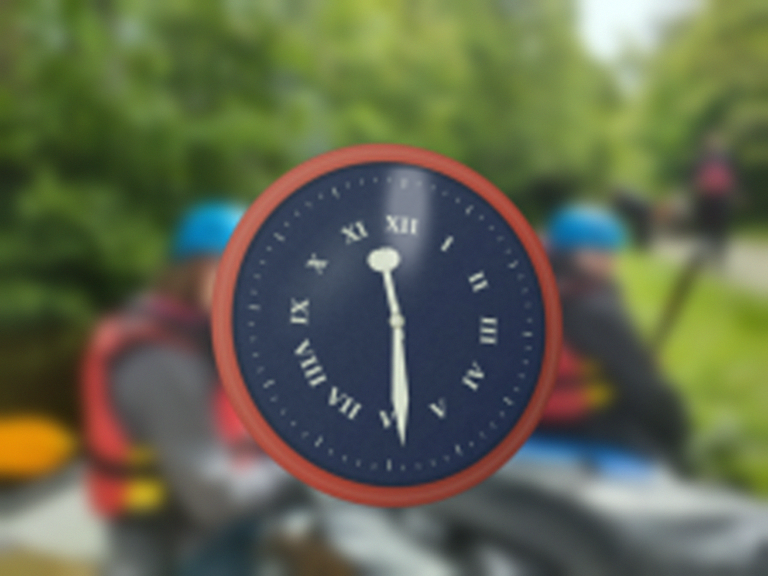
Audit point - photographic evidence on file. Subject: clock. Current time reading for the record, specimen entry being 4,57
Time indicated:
11,29
